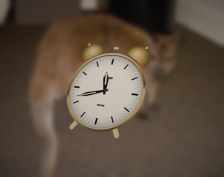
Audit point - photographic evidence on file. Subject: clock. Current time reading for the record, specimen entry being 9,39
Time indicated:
11,42
